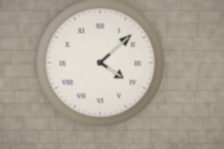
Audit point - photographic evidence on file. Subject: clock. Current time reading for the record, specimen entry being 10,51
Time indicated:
4,08
